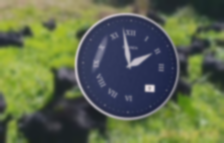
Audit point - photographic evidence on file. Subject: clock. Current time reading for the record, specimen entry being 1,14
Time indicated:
1,58
